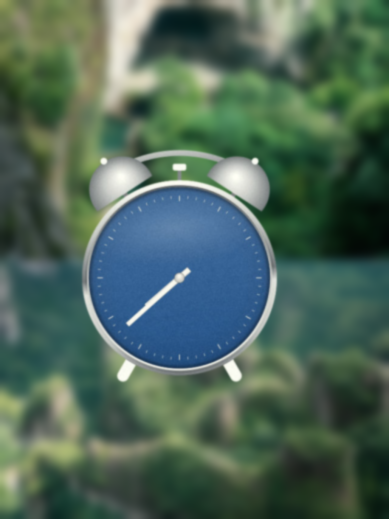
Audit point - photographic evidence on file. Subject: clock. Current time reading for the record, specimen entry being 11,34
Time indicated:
7,38
